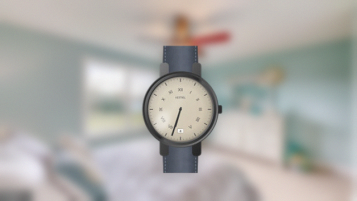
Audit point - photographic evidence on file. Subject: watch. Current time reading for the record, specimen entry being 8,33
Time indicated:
6,33
